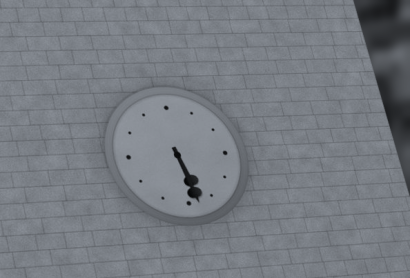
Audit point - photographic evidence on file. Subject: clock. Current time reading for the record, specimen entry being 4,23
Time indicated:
5,28
